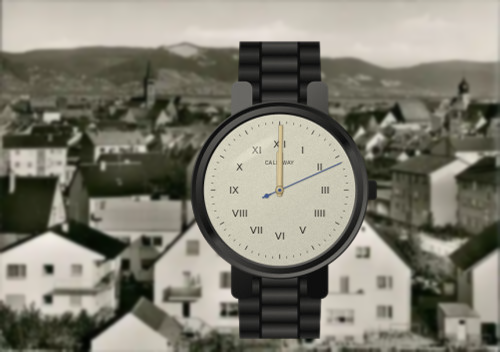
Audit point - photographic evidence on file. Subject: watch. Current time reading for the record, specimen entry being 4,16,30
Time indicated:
12,00,11
